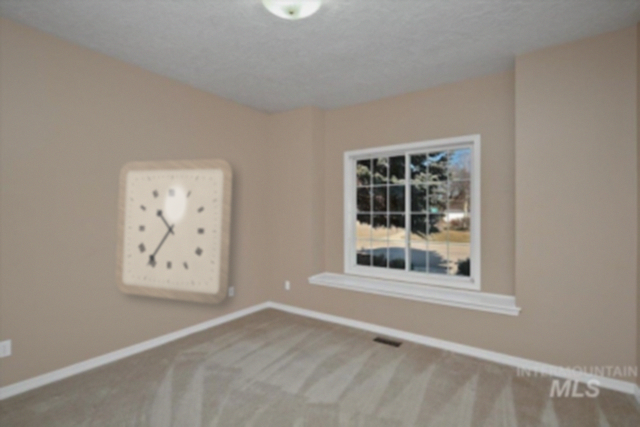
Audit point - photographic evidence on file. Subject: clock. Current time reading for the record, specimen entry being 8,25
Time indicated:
10,36
